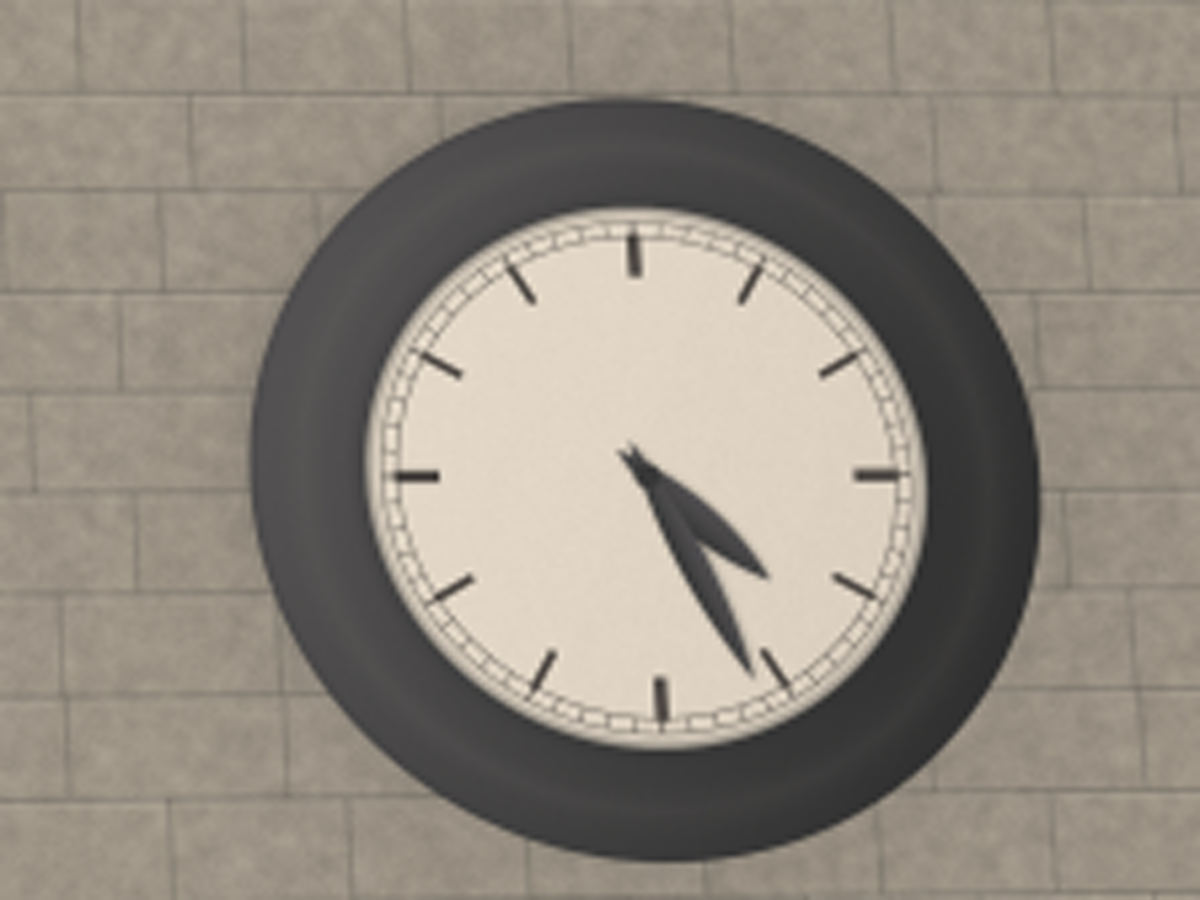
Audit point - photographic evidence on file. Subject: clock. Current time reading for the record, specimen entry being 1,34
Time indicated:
4,26
